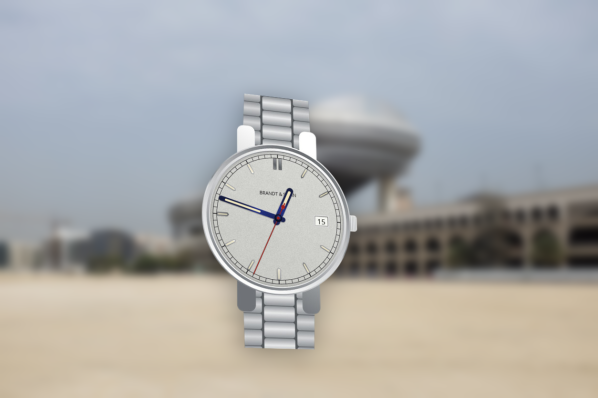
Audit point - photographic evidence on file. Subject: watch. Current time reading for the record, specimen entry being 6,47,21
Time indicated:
12,47,34
